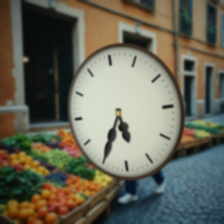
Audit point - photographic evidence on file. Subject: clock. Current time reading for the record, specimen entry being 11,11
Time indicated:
5,35
